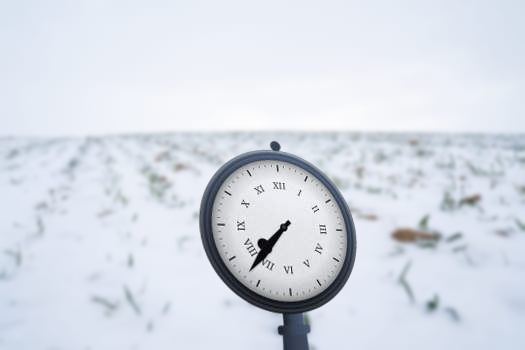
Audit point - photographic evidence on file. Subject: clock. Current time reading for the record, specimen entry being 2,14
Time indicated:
7,37
